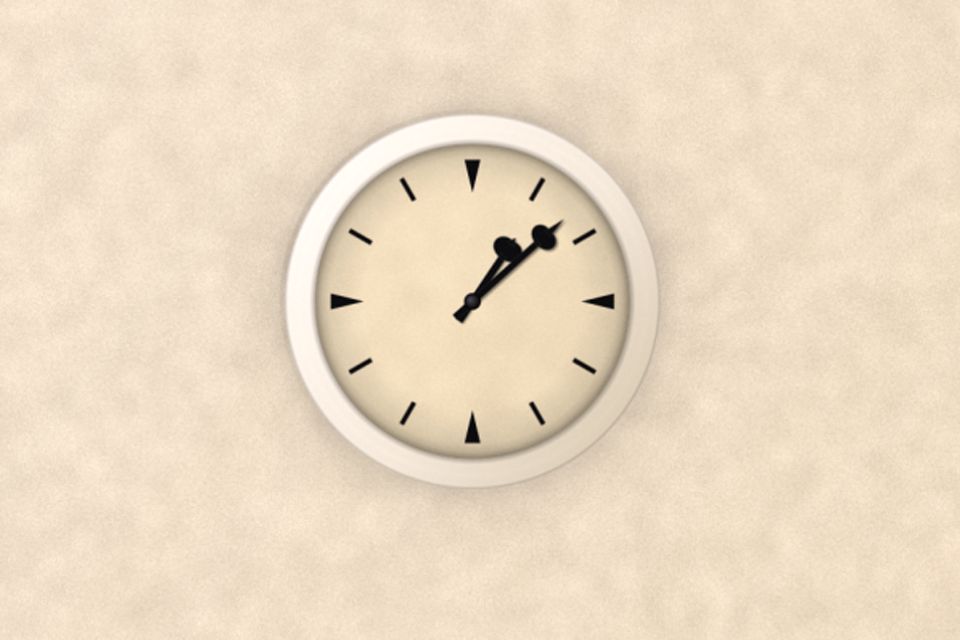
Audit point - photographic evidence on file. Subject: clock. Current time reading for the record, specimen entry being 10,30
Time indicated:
1,08
